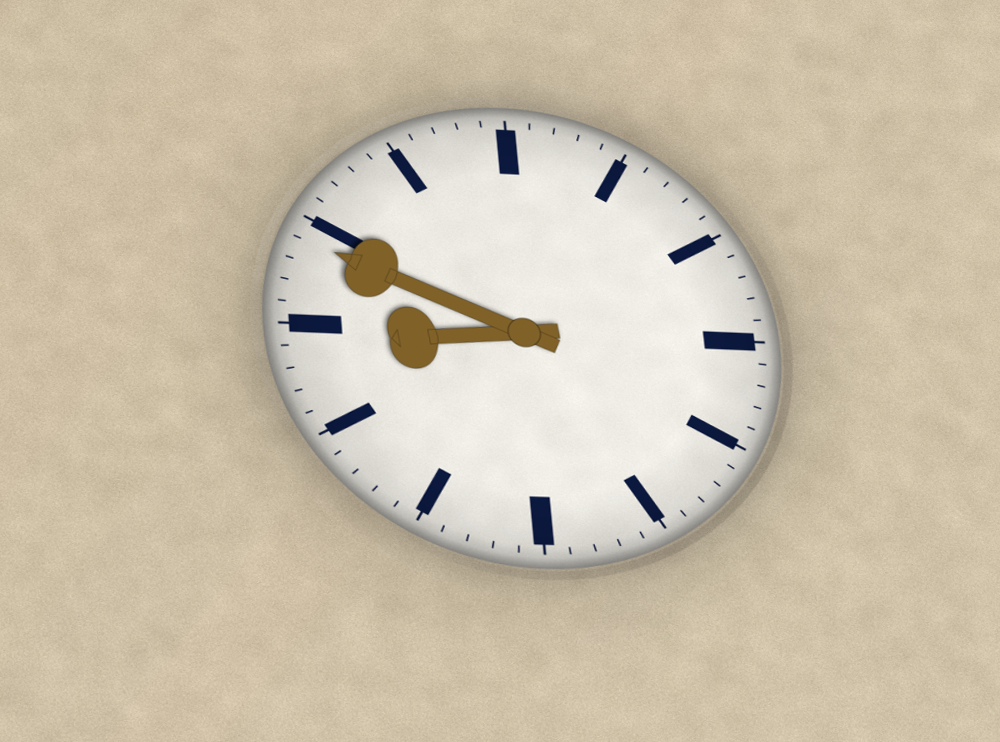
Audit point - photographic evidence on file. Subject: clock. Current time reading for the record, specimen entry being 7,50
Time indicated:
8,49
